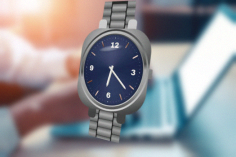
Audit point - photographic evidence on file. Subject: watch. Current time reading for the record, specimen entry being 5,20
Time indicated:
6,22
